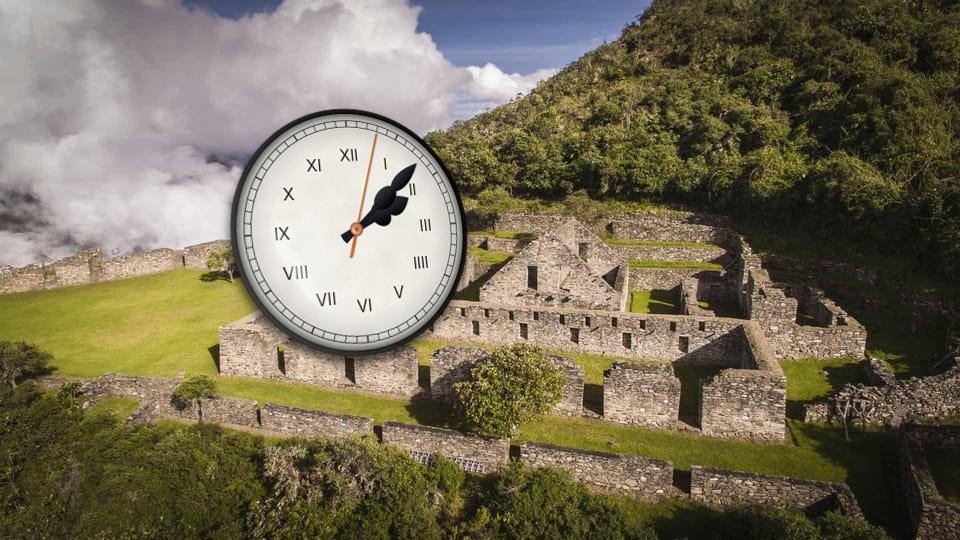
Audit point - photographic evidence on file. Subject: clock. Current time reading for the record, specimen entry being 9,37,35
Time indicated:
2,08,03
